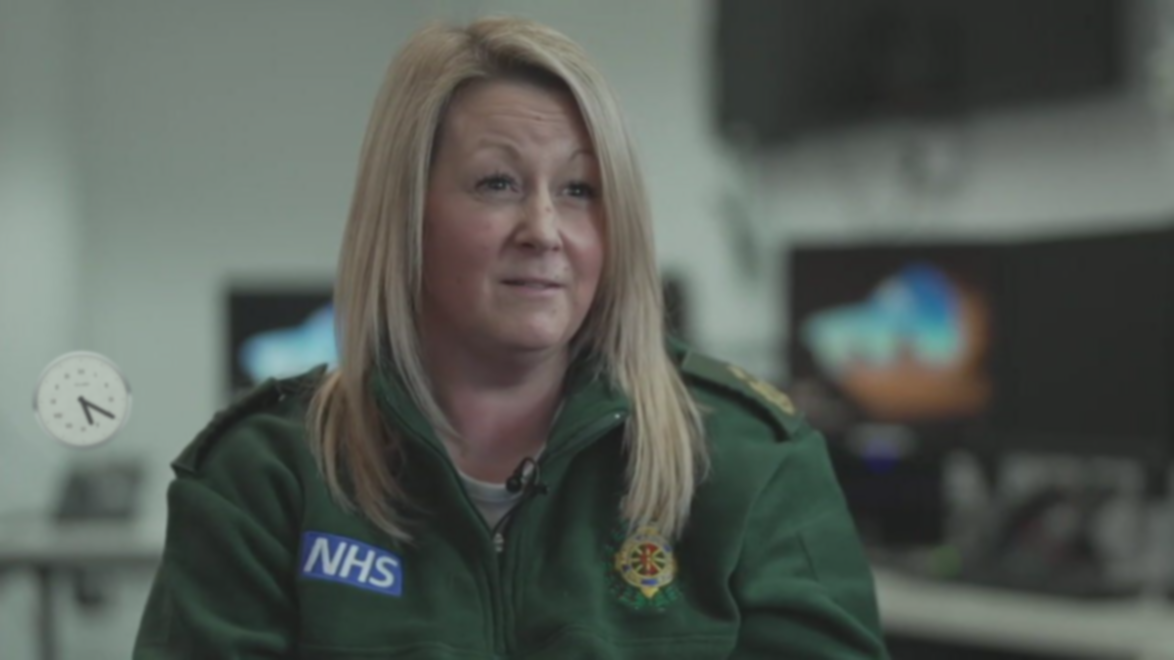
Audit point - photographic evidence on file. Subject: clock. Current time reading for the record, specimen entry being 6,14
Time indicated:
5,20
